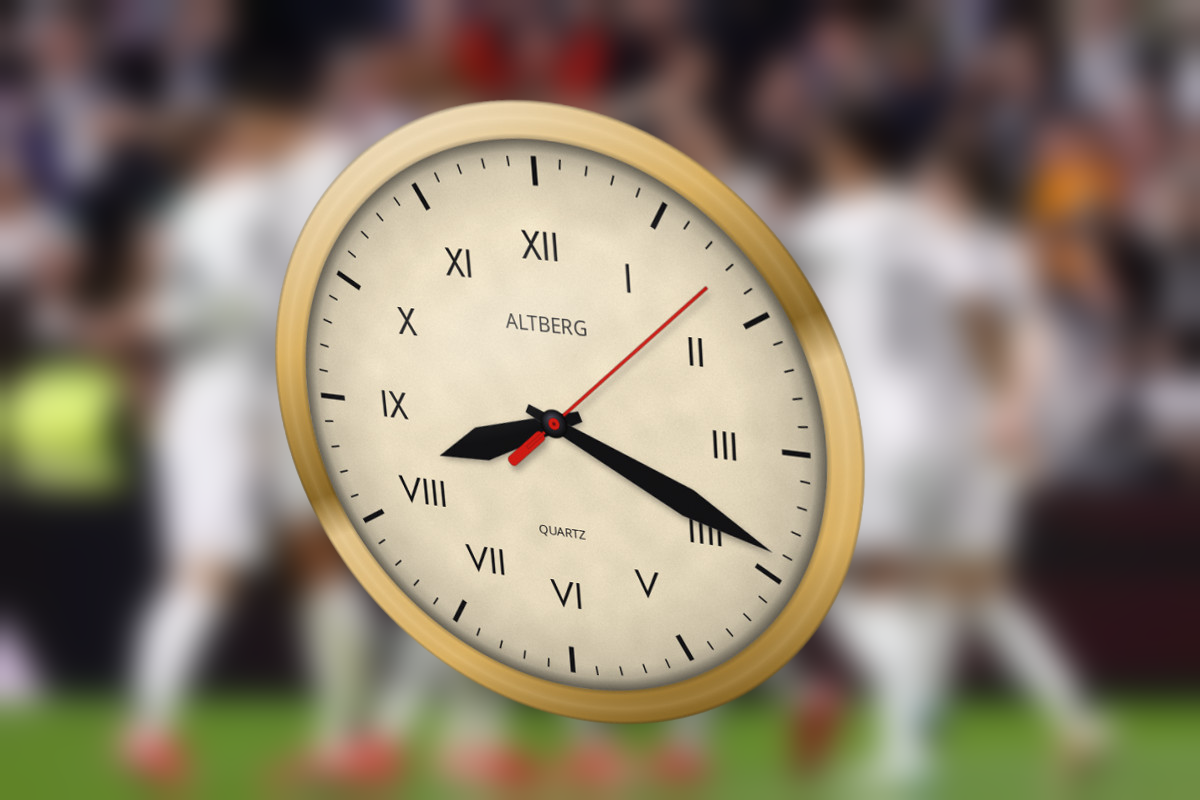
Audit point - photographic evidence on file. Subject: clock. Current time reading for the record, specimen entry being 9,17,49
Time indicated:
8,19,08
